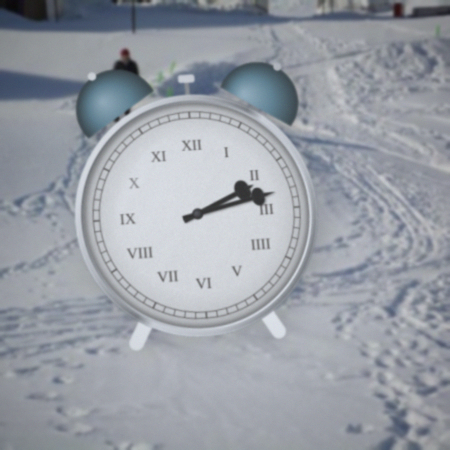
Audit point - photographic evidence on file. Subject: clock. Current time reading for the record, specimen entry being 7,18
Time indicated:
2,13
